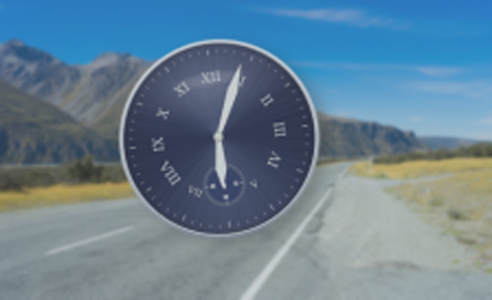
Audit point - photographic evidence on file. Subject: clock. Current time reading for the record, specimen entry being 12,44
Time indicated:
6,04
